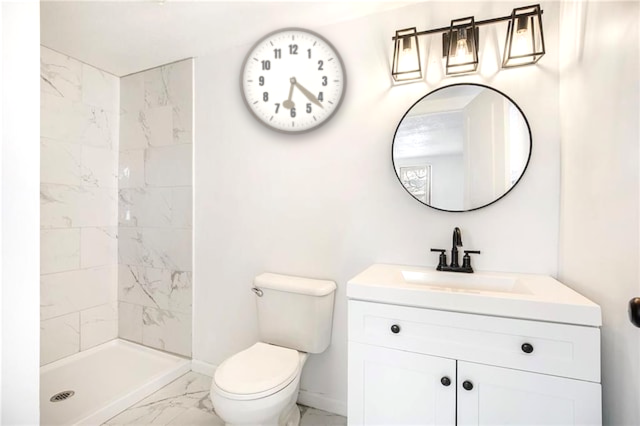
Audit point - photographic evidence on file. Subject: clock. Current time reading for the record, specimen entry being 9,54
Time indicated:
6,22
